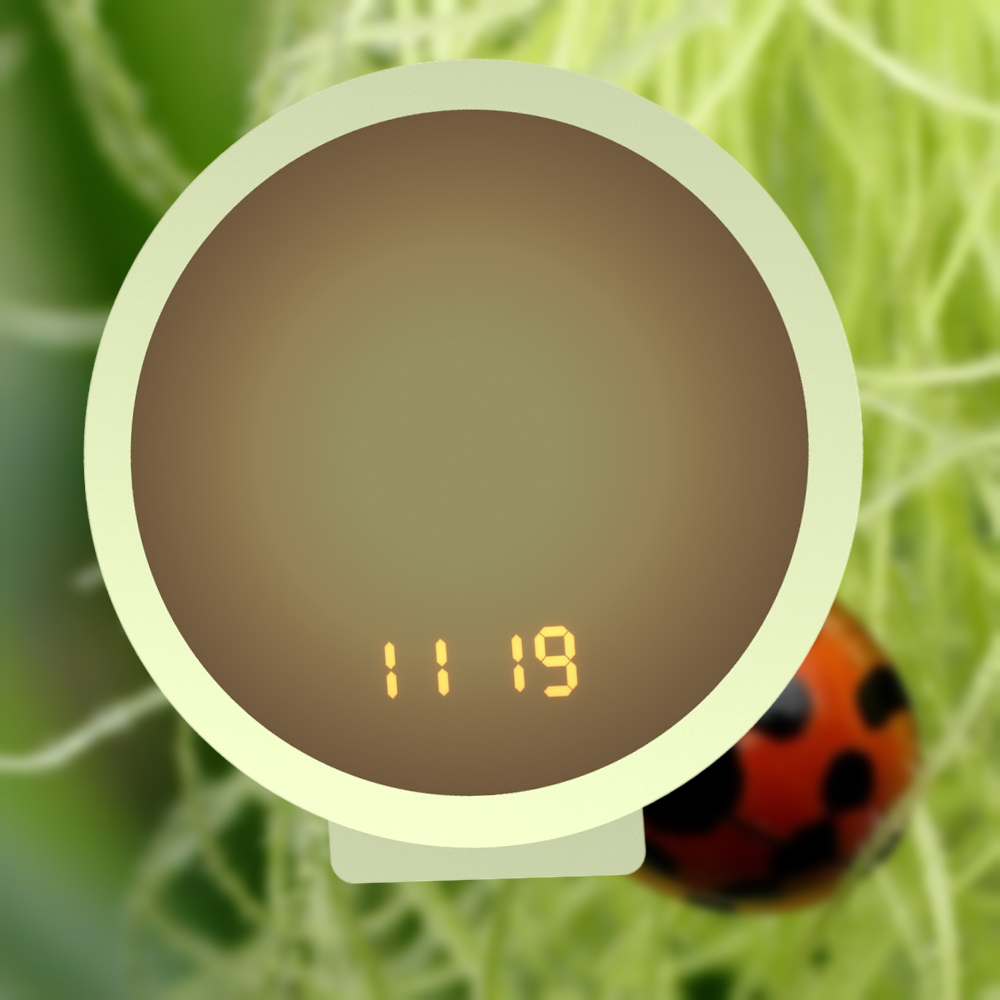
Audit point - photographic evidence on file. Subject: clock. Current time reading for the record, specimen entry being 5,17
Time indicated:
11,19
